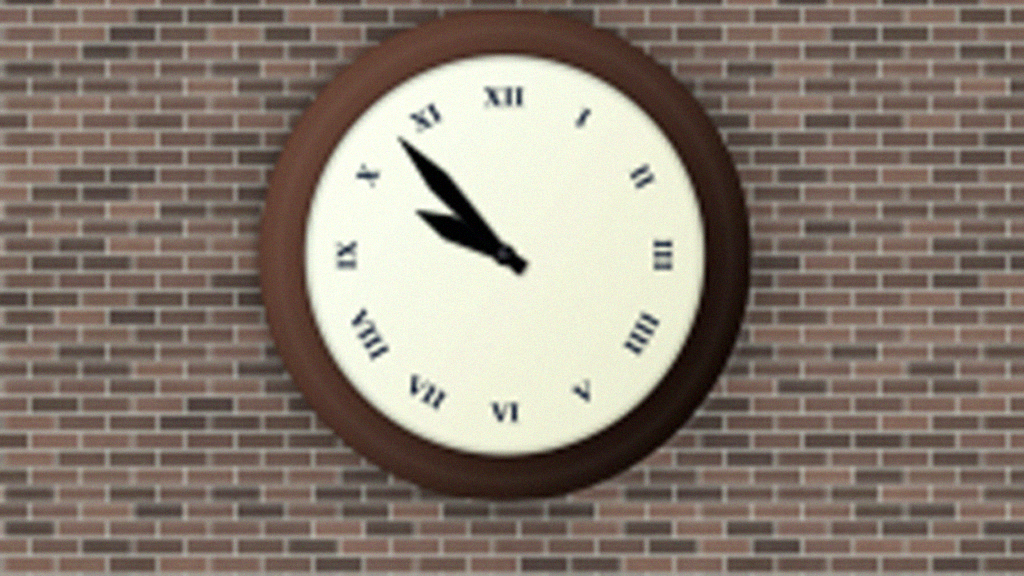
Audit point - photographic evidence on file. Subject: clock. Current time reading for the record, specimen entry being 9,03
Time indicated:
9,53
